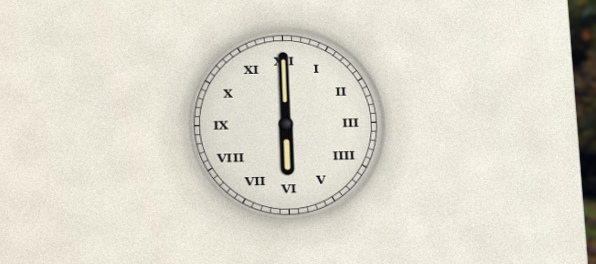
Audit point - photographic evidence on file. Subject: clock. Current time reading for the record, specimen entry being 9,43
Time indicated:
6,00
